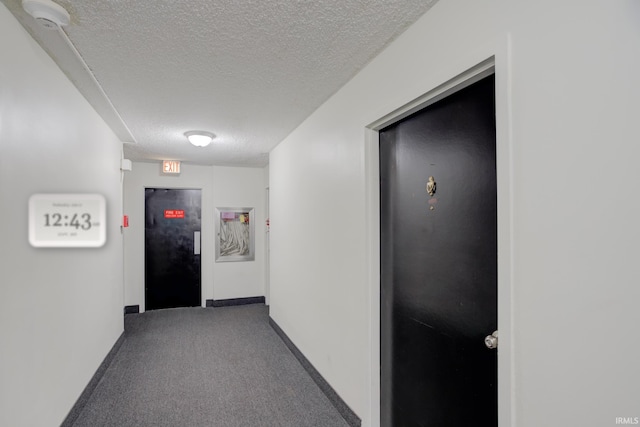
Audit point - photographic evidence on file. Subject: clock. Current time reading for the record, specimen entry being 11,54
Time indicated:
12,43
